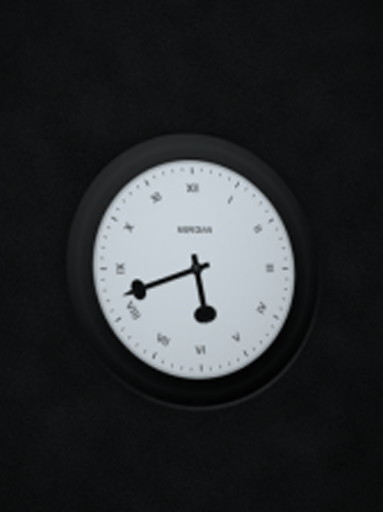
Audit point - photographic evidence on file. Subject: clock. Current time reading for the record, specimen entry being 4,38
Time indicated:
5,42
